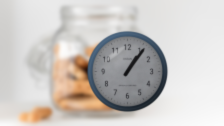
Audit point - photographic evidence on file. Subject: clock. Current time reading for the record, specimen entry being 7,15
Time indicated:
1,06
